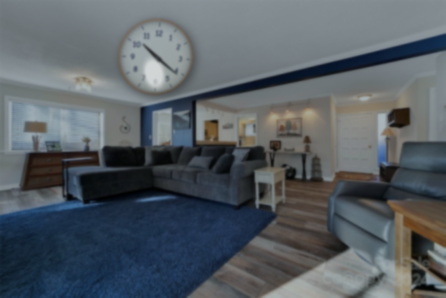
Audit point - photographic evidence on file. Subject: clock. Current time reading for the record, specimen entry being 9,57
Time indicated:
10,21
